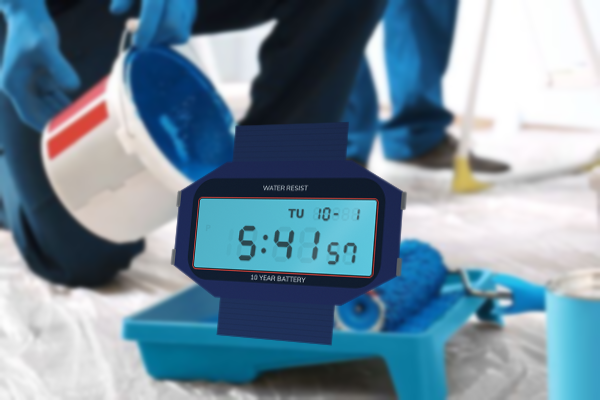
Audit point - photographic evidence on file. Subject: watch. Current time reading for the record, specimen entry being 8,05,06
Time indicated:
5,41,57
